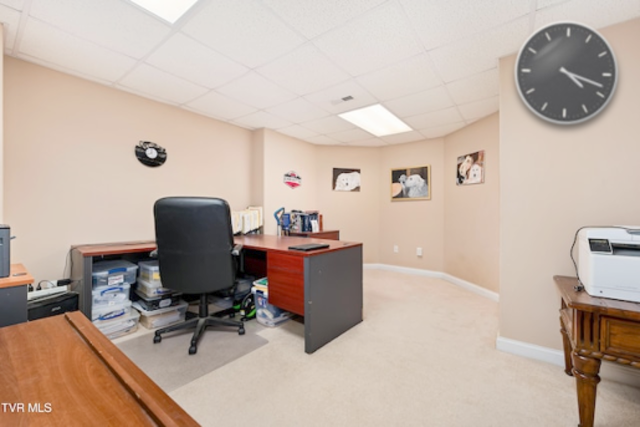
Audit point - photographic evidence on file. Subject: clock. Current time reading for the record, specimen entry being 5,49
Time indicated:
4,18
